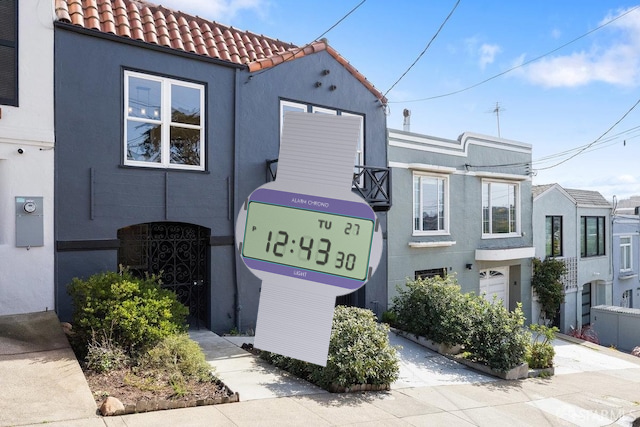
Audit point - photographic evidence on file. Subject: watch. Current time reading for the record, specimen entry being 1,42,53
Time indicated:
12,43,30
